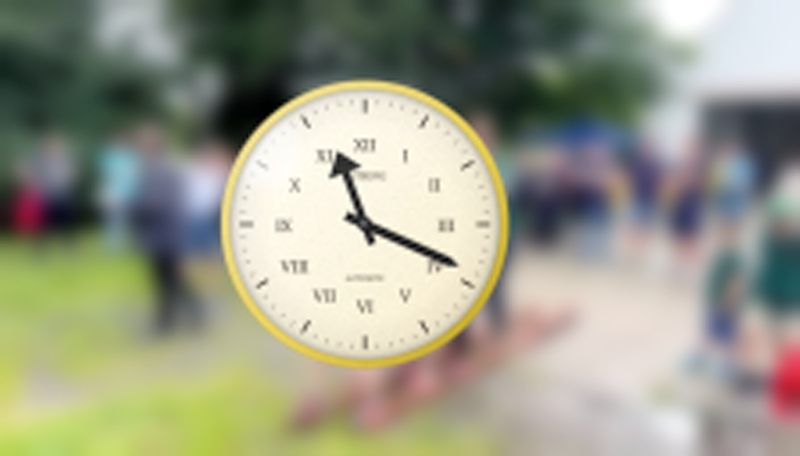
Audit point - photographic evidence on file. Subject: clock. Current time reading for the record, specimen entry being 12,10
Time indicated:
11,19
